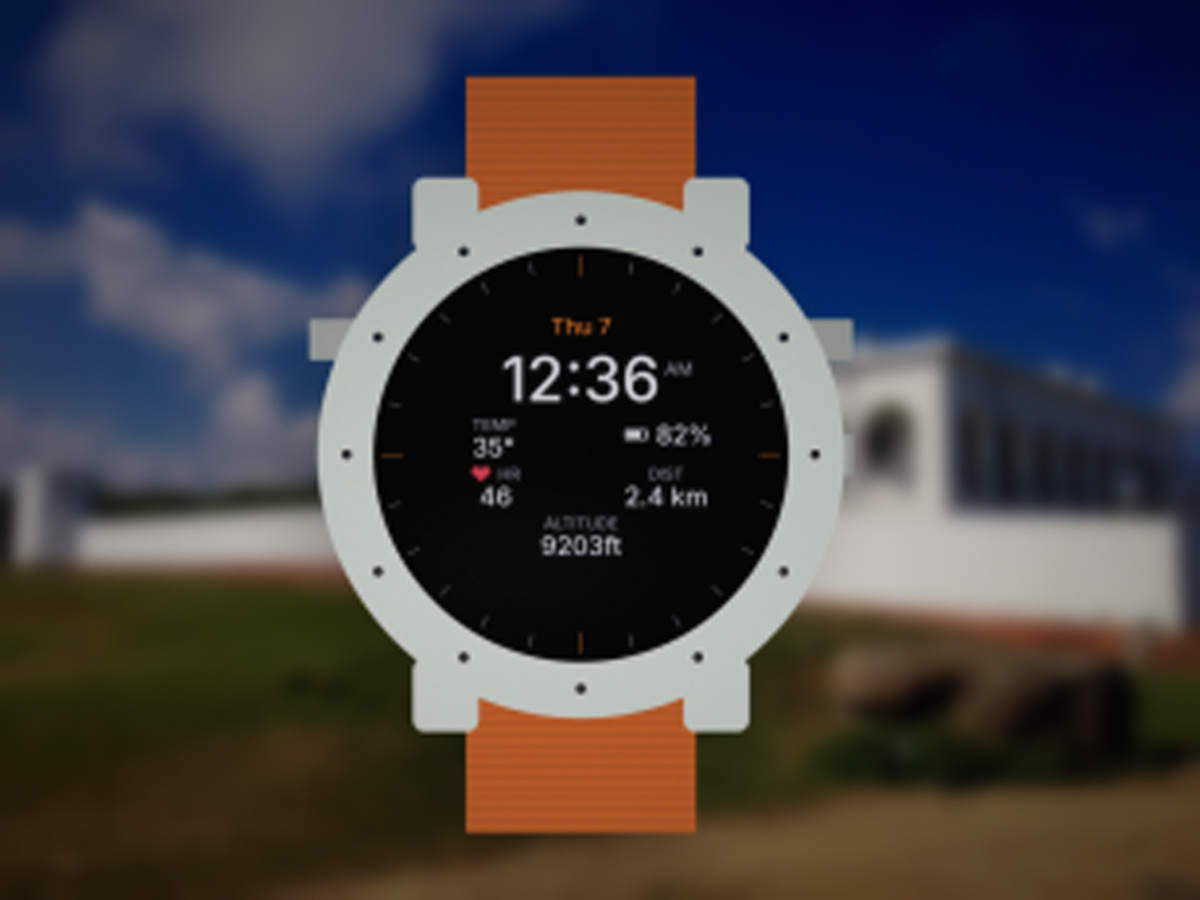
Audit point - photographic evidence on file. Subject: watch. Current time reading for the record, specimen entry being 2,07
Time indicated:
12,36
